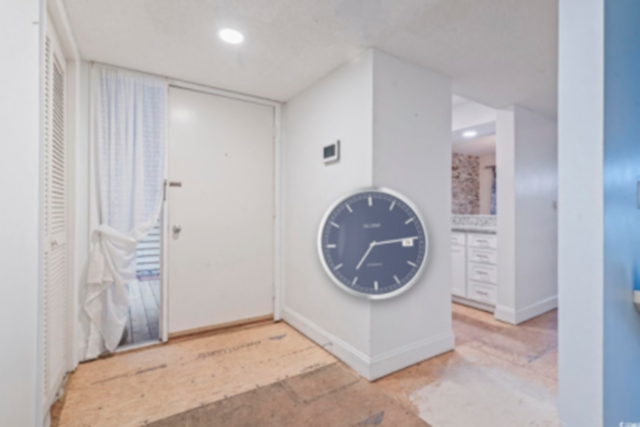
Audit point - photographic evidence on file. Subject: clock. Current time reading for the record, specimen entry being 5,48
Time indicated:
7,14
